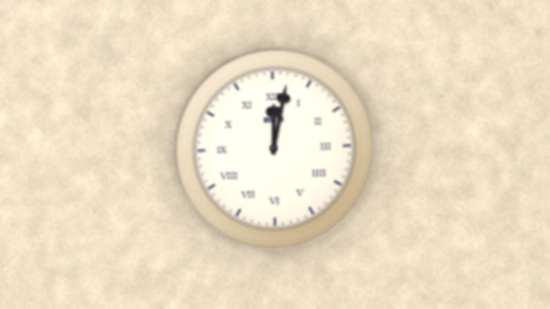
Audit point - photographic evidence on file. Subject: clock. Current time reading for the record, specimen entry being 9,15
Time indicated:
12,02
